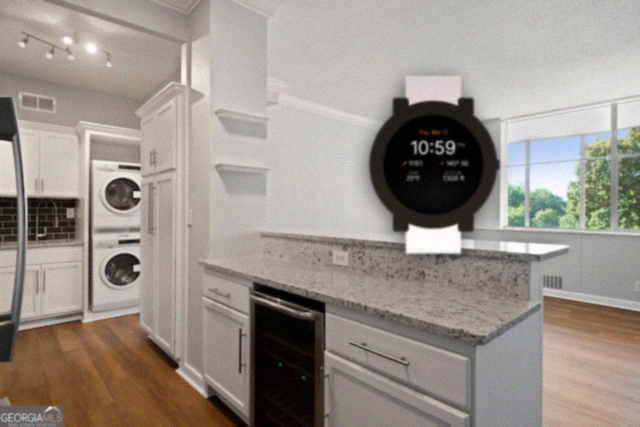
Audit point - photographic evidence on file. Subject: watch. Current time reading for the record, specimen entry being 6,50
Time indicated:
10,59
